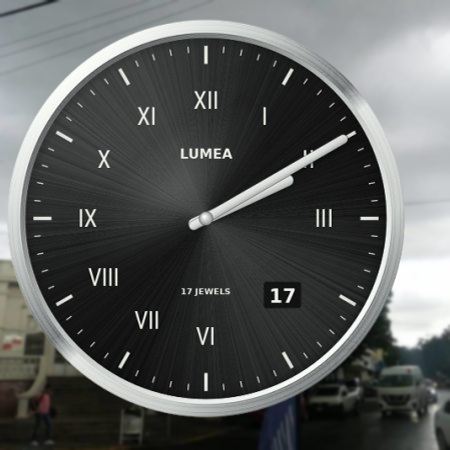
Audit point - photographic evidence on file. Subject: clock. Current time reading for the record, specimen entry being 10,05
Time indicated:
2,10
